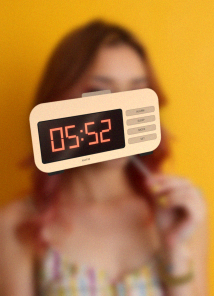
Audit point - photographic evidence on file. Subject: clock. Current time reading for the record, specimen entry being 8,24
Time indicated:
5,52
